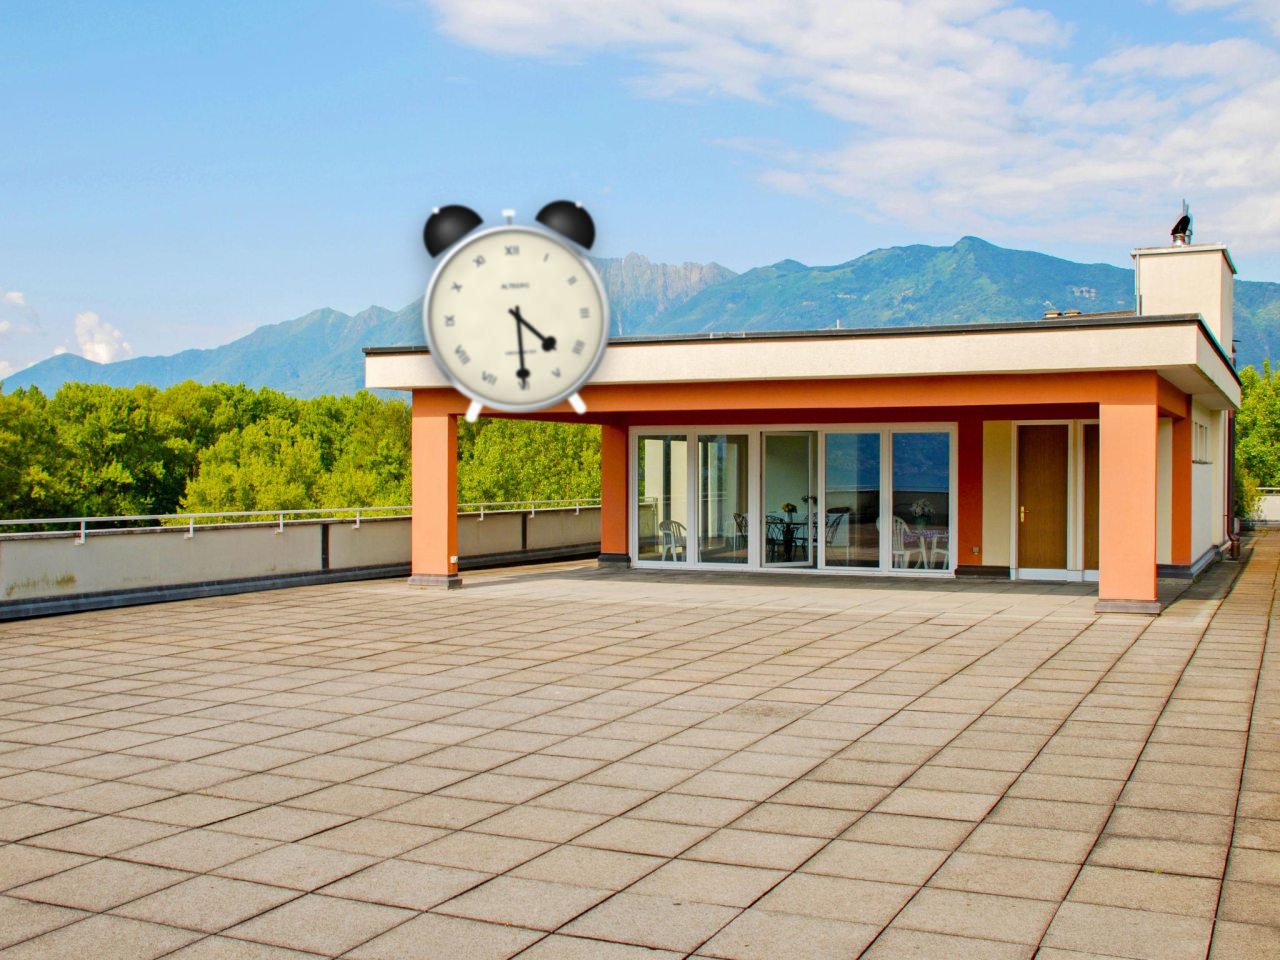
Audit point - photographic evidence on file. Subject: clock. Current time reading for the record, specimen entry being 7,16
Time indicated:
4,30
